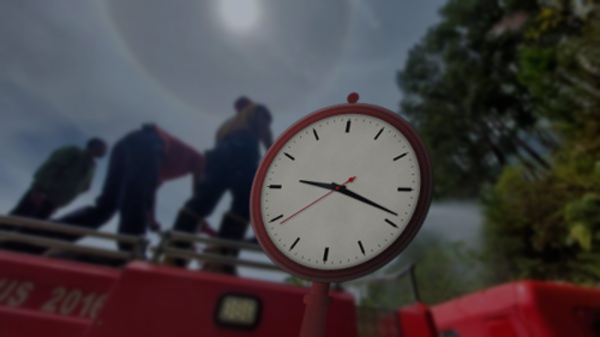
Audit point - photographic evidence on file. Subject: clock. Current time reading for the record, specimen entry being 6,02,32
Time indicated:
9,18,39
